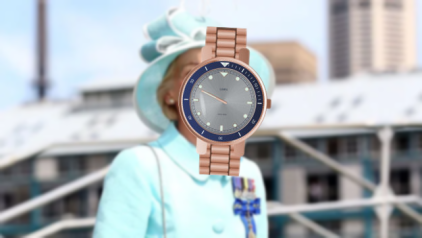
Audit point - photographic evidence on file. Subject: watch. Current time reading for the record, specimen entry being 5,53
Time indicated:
9,49
